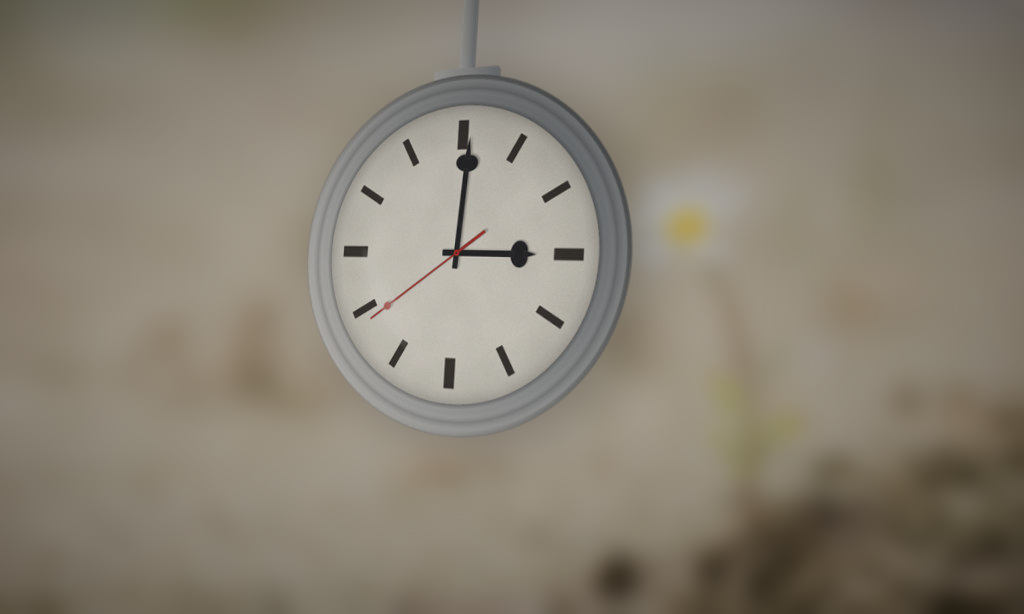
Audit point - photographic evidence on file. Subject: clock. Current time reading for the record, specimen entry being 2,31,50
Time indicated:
3,00,39
